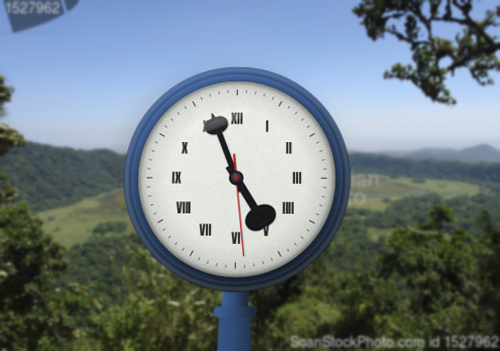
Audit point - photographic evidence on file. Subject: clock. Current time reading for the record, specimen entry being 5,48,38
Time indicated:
4,56,29
